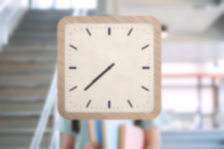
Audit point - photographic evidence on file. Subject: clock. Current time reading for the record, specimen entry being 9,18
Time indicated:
7,38
